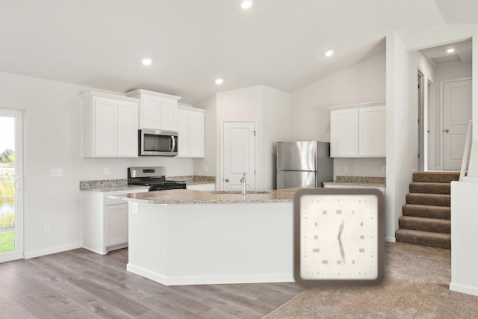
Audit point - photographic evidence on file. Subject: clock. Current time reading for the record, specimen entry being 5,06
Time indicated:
12,28
